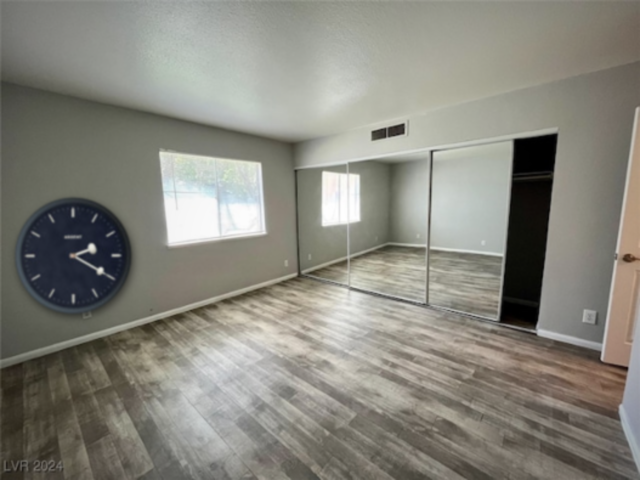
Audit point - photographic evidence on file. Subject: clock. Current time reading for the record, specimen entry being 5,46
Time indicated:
2,20
